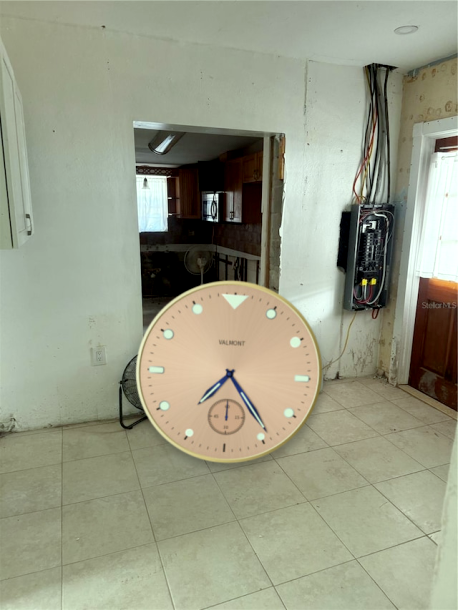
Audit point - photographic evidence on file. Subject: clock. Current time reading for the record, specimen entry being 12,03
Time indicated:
7,24
